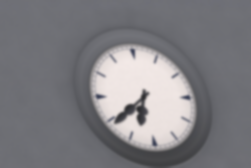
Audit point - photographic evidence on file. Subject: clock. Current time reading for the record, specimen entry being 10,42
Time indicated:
6,39
